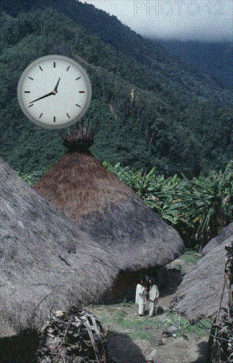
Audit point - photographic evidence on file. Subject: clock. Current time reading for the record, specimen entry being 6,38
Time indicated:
12,41
